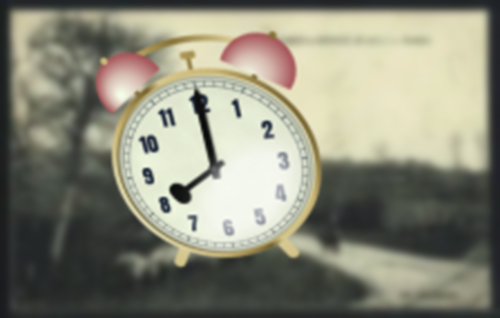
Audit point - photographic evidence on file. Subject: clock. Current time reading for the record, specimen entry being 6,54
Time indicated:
8,00
